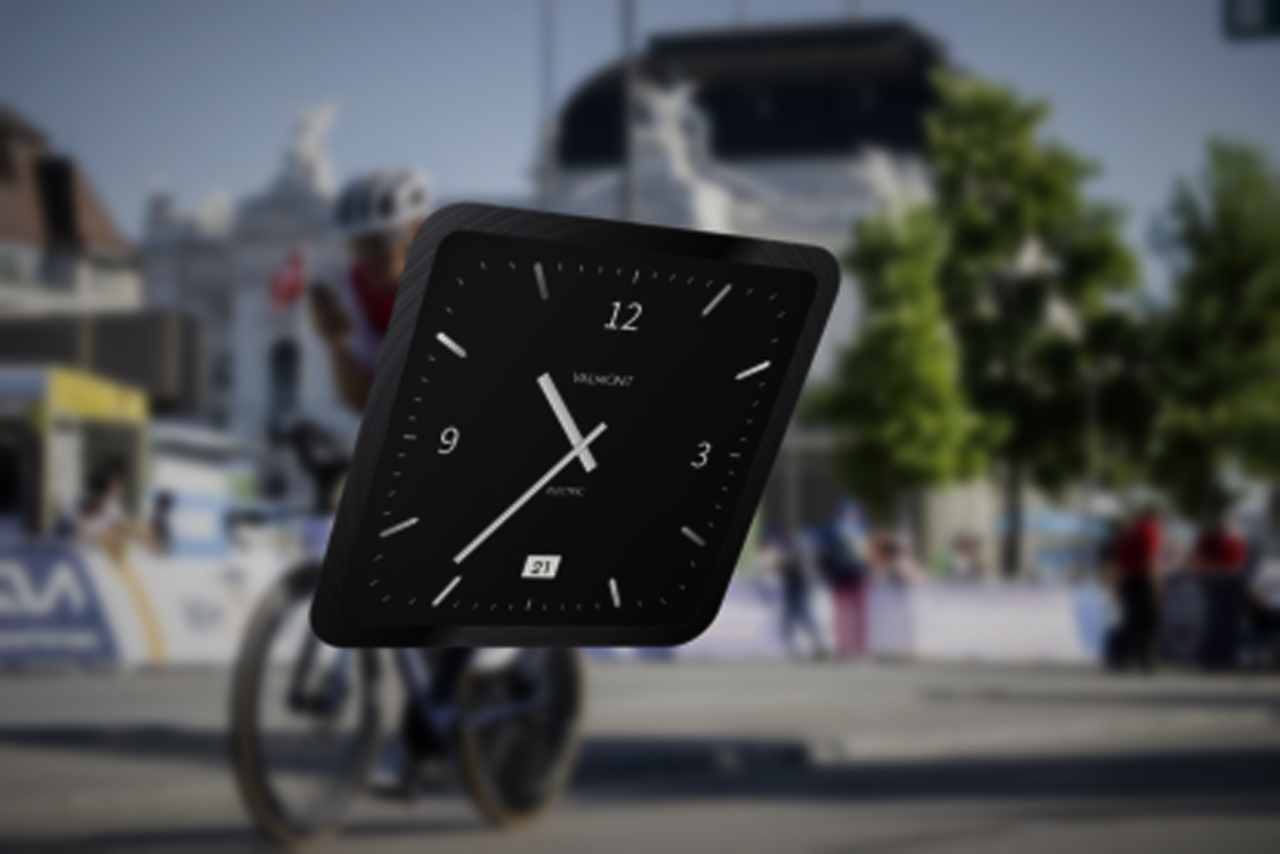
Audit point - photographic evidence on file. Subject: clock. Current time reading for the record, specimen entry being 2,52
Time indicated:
10,36
